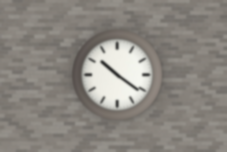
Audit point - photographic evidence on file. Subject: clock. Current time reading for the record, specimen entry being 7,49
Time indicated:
10,21
